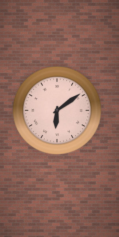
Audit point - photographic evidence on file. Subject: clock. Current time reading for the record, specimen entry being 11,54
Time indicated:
6,09
